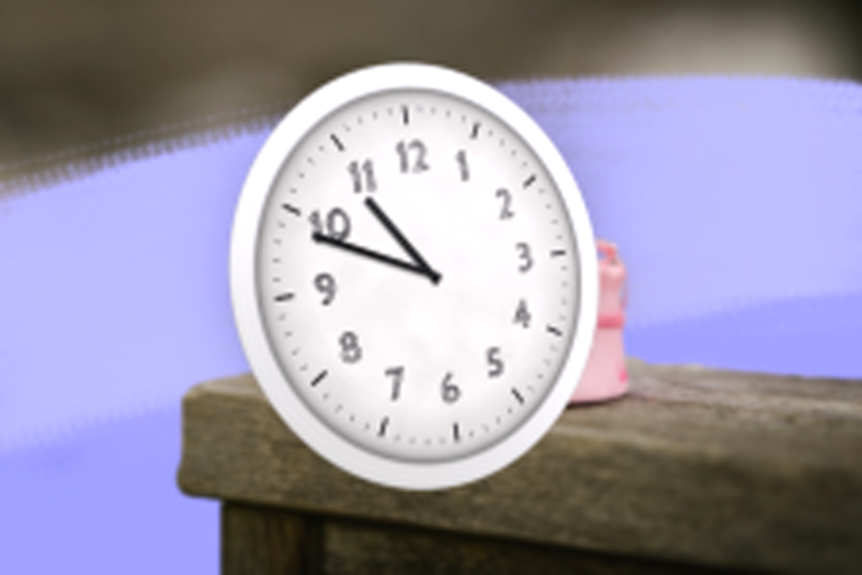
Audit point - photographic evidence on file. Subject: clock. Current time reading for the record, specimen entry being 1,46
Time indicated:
10,49
